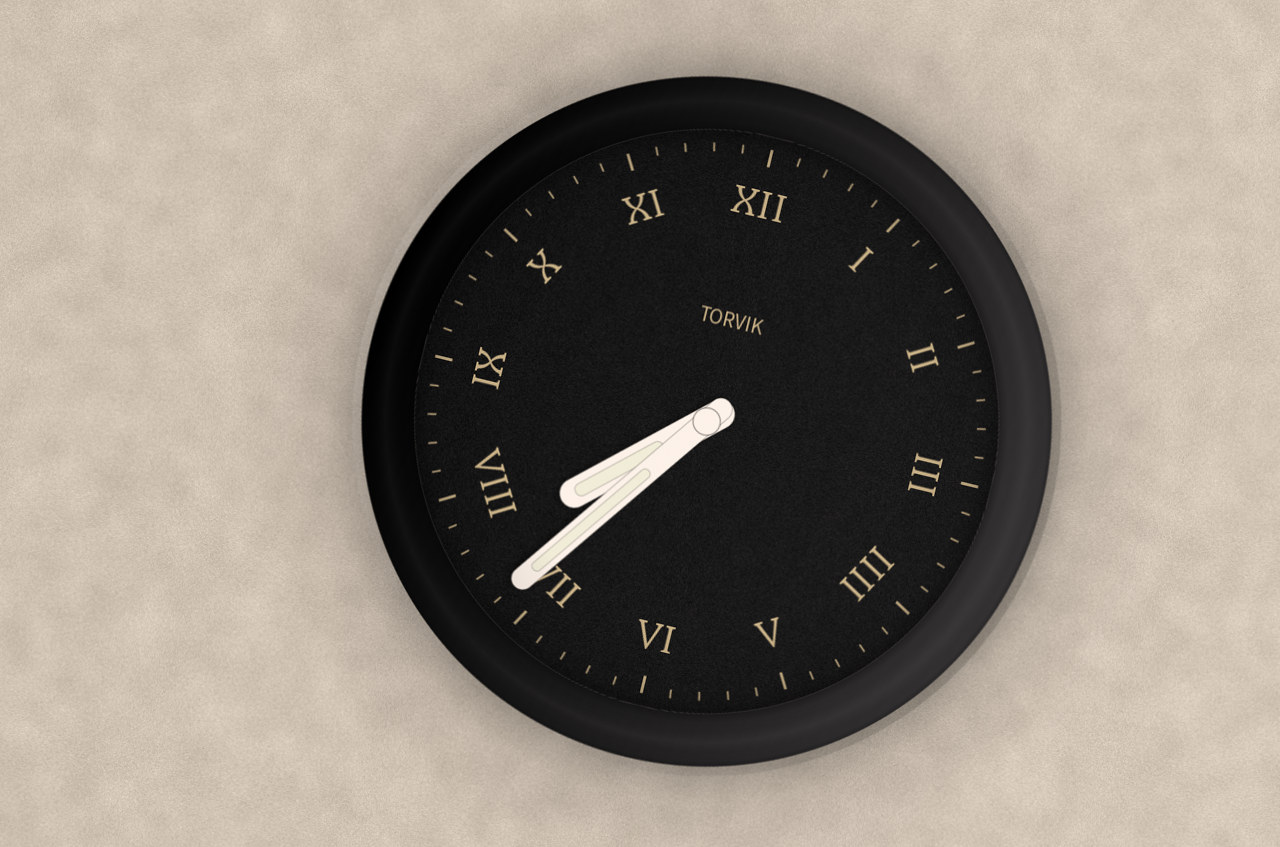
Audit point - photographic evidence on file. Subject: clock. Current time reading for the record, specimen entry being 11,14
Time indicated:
7,36
